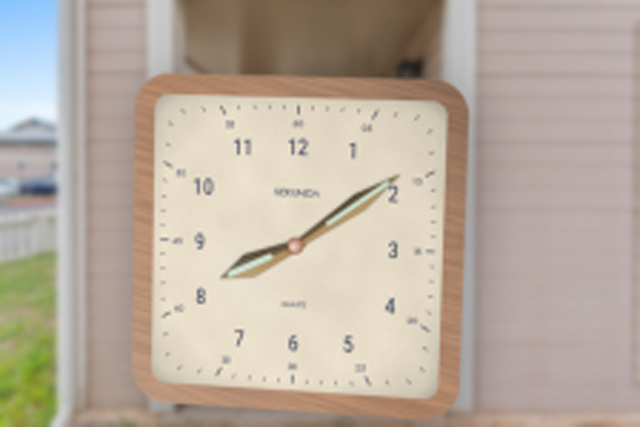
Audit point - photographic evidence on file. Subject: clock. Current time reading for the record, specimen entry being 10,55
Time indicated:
8,09
